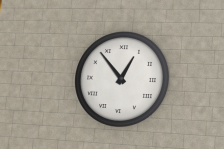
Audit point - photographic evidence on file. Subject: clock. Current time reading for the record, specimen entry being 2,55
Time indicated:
12,53
